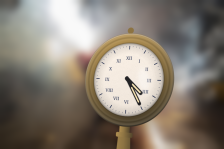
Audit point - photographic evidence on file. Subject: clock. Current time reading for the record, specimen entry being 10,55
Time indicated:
4,25
